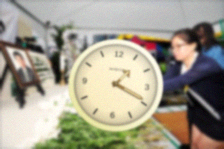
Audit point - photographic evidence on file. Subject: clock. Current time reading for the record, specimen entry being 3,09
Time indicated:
1,19
